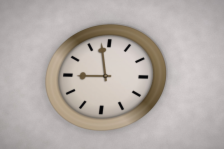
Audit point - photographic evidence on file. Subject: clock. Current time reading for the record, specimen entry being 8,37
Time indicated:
8,58
